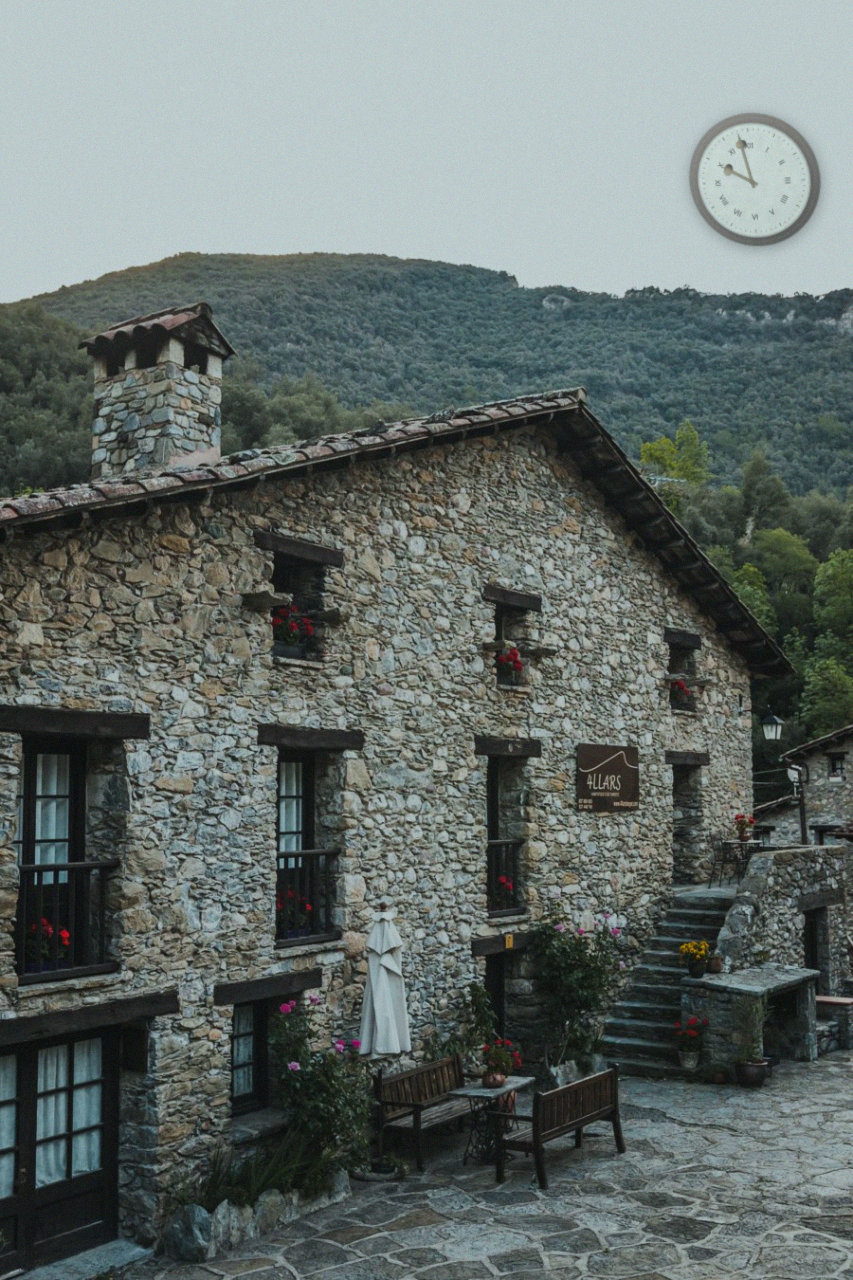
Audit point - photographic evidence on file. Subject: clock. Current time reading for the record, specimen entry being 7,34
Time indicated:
9,58
